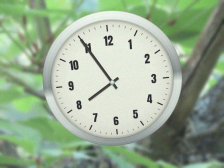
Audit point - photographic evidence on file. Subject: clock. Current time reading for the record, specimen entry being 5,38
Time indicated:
7,55
